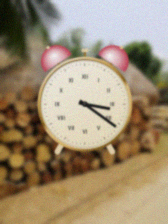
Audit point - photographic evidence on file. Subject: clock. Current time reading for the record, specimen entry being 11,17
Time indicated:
3,21
